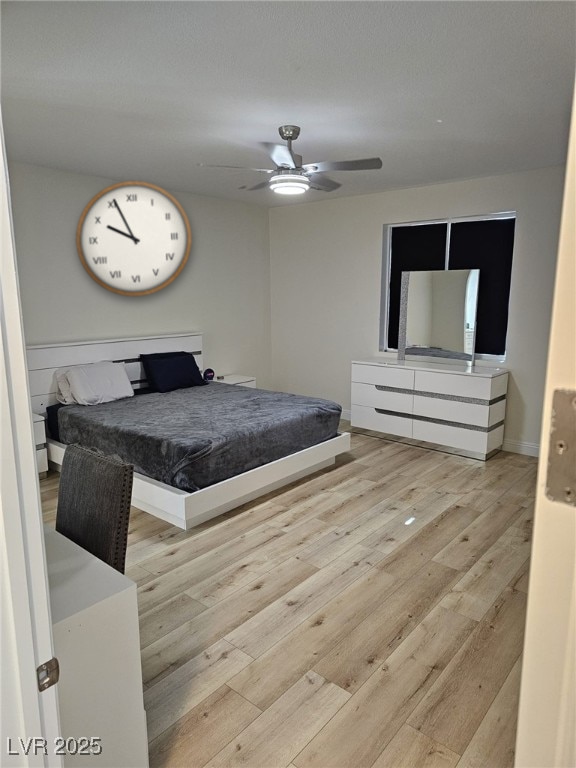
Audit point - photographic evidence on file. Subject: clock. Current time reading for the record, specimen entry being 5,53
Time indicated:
9,56
